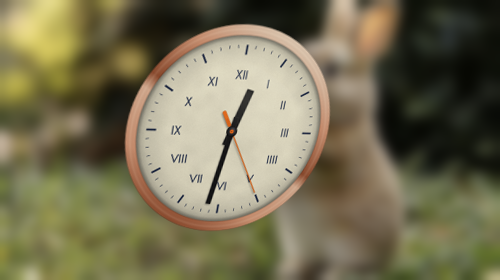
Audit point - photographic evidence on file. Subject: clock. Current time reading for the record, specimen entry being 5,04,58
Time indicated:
12,31,25
